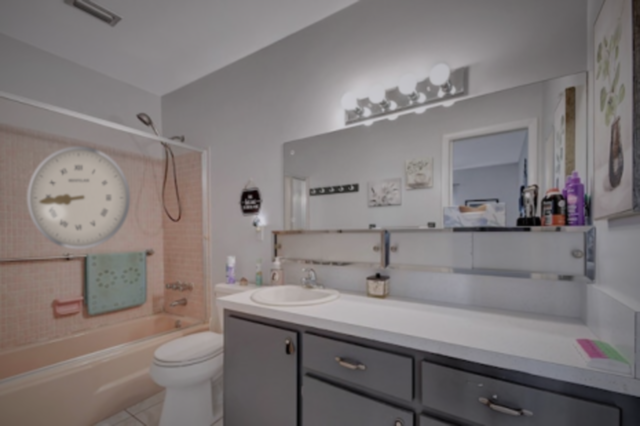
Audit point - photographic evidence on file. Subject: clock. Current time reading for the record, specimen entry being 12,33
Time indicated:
8,44
